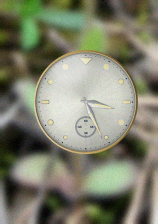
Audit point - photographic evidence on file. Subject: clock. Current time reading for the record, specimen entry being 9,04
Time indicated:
3,26
